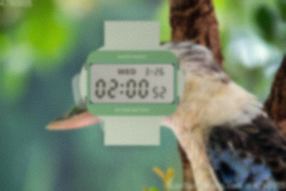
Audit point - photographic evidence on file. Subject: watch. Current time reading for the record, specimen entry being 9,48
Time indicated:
2,00
